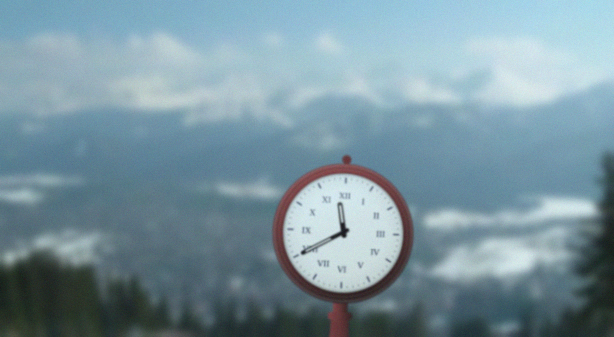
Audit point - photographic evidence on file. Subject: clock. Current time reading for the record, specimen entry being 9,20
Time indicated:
11,40
